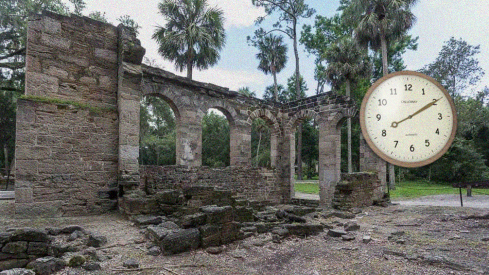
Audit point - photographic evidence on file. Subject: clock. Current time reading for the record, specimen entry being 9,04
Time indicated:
8,10
